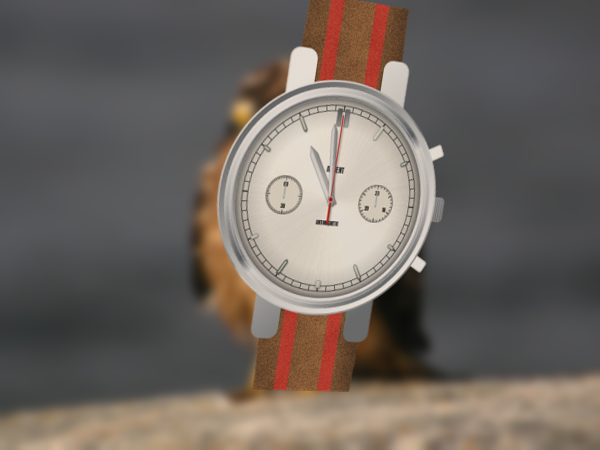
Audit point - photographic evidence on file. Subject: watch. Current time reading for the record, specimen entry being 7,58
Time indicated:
10,59
